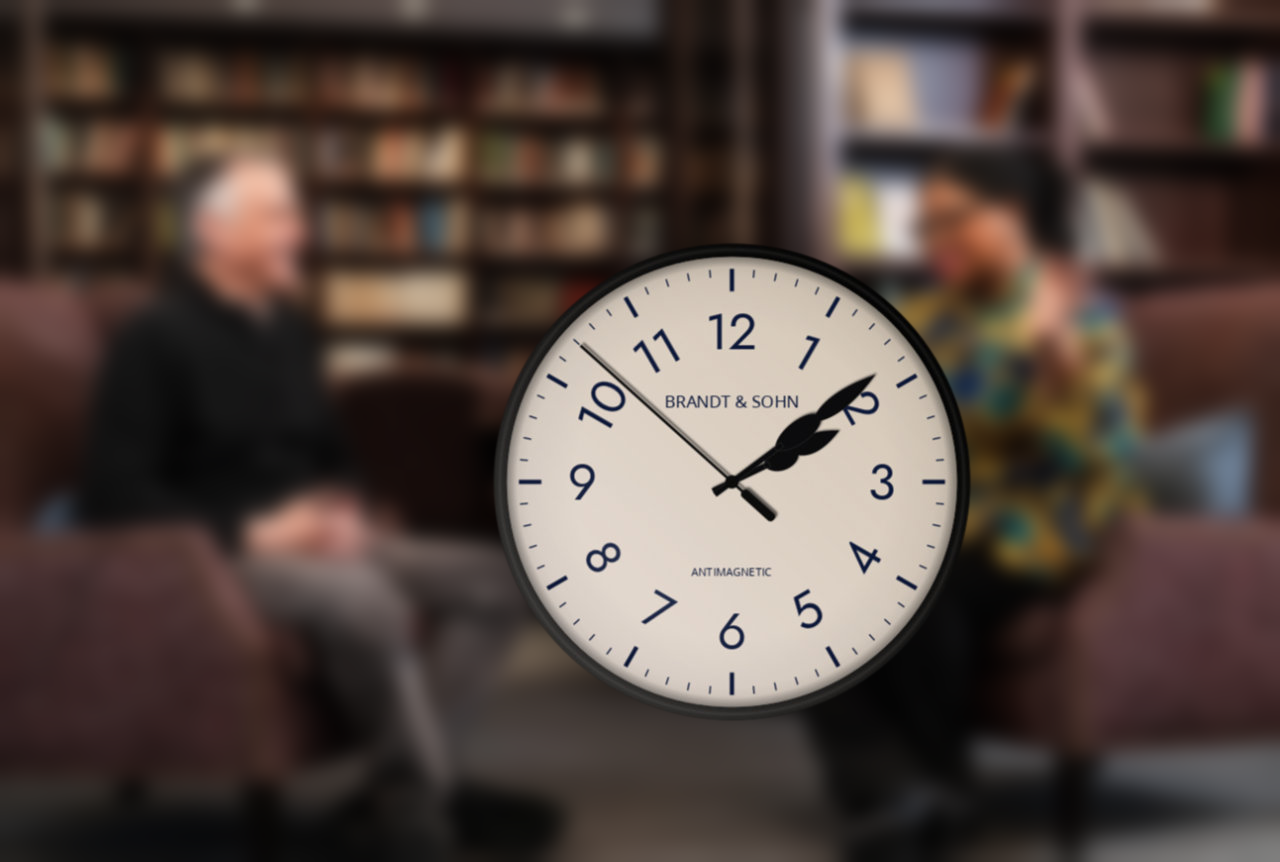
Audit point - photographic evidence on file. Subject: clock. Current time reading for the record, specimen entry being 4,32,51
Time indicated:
2,08,52
